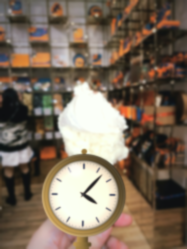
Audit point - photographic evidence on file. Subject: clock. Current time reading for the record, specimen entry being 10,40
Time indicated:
4,07
